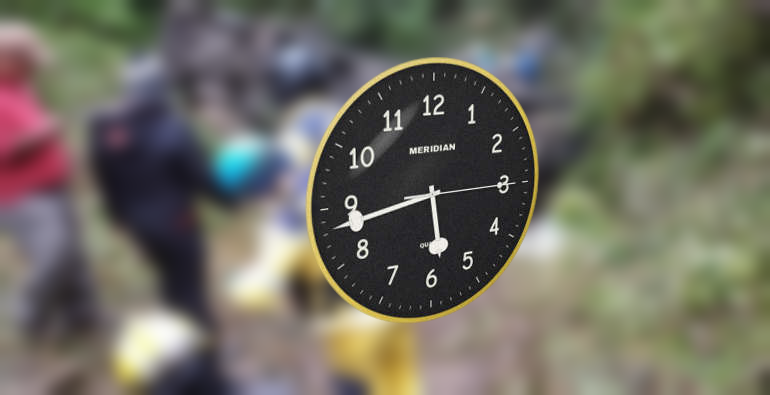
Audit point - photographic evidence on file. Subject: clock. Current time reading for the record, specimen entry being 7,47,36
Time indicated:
5,43,15
